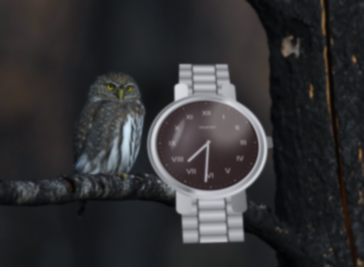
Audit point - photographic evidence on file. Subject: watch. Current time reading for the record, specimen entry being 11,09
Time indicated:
7,31
